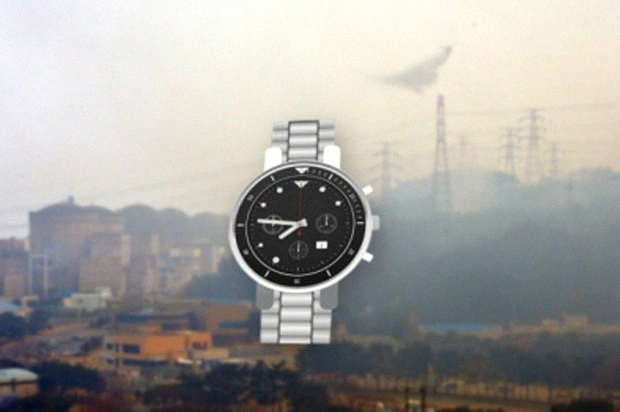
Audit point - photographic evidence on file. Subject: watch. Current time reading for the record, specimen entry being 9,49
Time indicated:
7,46
